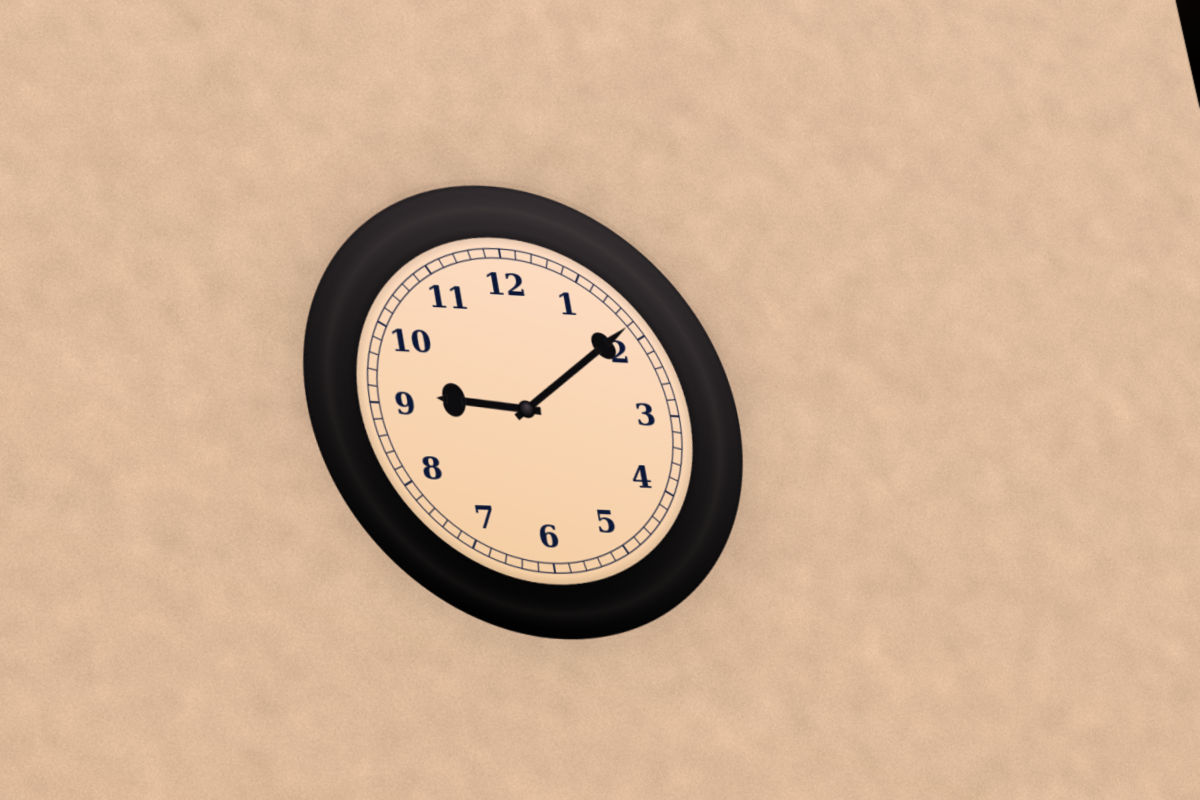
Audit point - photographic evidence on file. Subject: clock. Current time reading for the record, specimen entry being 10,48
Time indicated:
9,09
